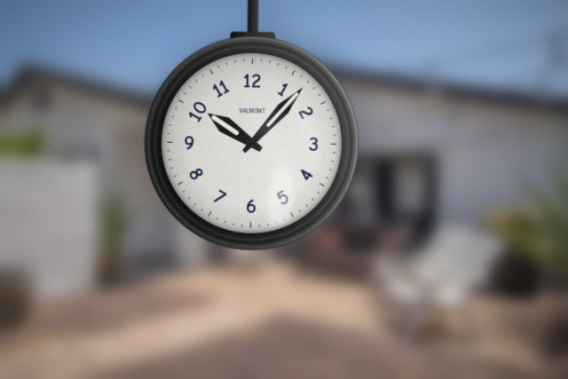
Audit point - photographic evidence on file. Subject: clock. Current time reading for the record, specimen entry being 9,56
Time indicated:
10,07
